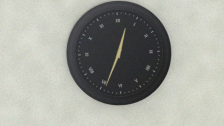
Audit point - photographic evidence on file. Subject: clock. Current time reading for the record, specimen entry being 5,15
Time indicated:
12,34
